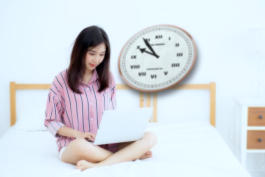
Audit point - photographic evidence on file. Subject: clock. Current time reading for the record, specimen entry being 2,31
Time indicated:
9,54
